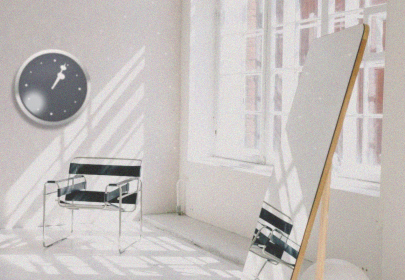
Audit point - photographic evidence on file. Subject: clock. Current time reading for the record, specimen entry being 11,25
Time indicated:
1,04
